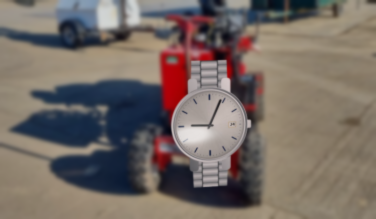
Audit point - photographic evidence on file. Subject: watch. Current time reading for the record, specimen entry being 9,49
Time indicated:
9,04
